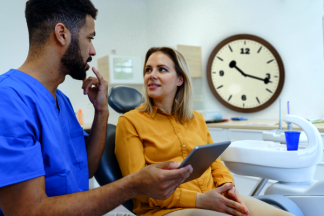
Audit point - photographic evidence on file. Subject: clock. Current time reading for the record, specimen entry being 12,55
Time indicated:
10,17
